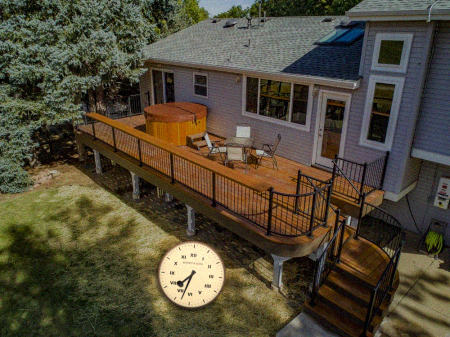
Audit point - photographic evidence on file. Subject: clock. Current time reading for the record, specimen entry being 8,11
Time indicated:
7,33
